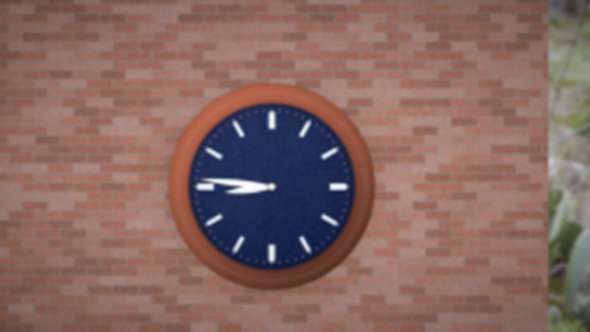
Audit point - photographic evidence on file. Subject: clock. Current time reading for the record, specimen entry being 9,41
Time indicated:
8,46
